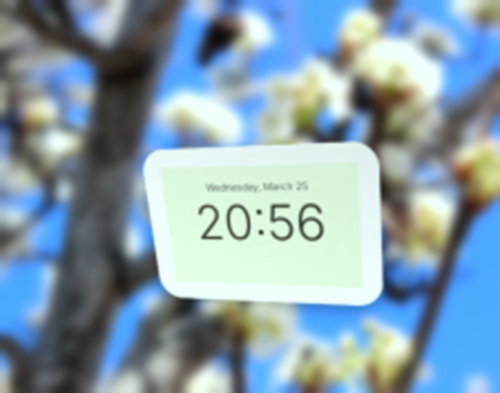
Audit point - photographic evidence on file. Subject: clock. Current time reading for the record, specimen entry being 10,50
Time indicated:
20,56
